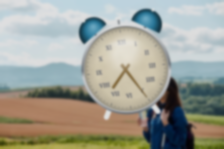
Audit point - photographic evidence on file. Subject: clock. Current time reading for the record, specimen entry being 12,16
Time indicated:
7,25
